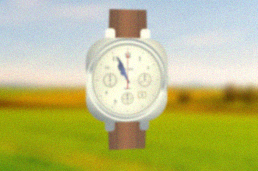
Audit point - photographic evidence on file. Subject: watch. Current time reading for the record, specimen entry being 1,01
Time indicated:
10,56
